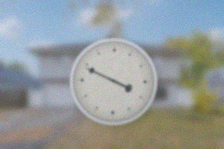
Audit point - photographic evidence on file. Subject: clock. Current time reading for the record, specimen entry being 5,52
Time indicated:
3,49
